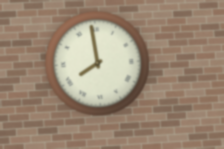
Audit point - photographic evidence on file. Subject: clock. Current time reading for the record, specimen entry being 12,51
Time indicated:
7,59
